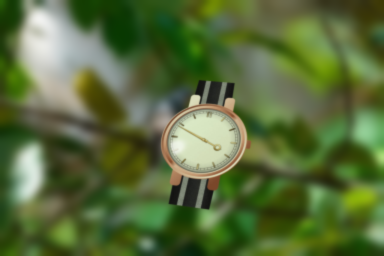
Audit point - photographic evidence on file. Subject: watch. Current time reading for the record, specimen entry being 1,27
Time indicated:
3,49
